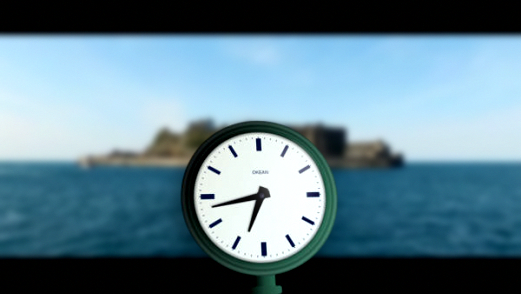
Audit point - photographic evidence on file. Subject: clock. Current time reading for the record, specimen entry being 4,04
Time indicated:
6,43
